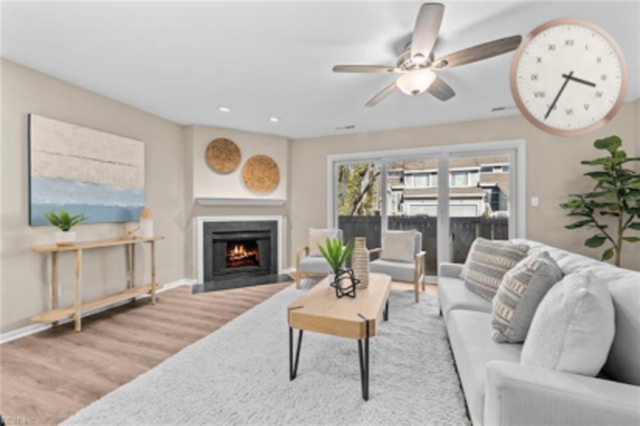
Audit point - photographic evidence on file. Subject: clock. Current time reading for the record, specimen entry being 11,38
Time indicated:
3,35
